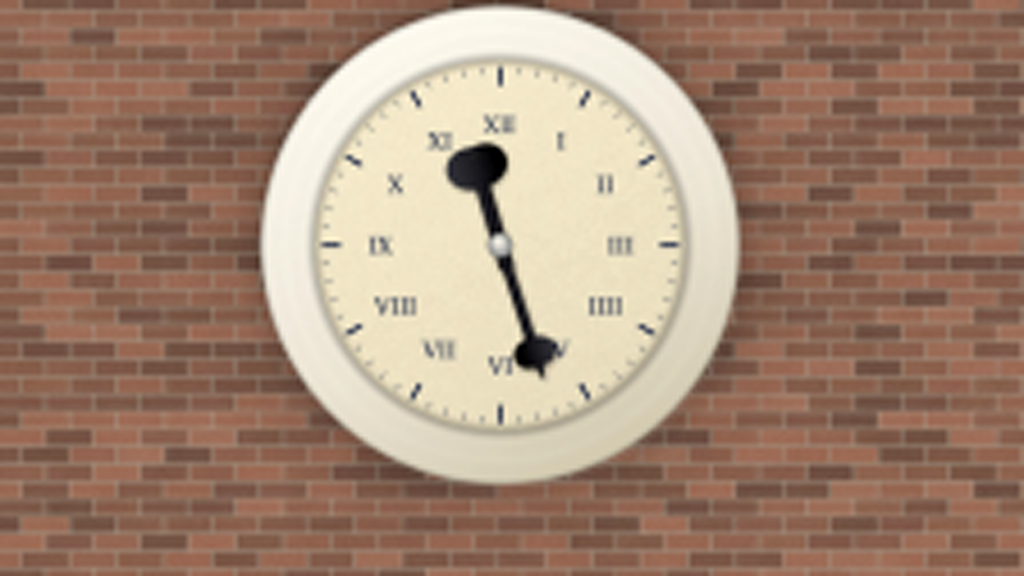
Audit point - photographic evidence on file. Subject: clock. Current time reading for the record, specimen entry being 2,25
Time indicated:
11,27
